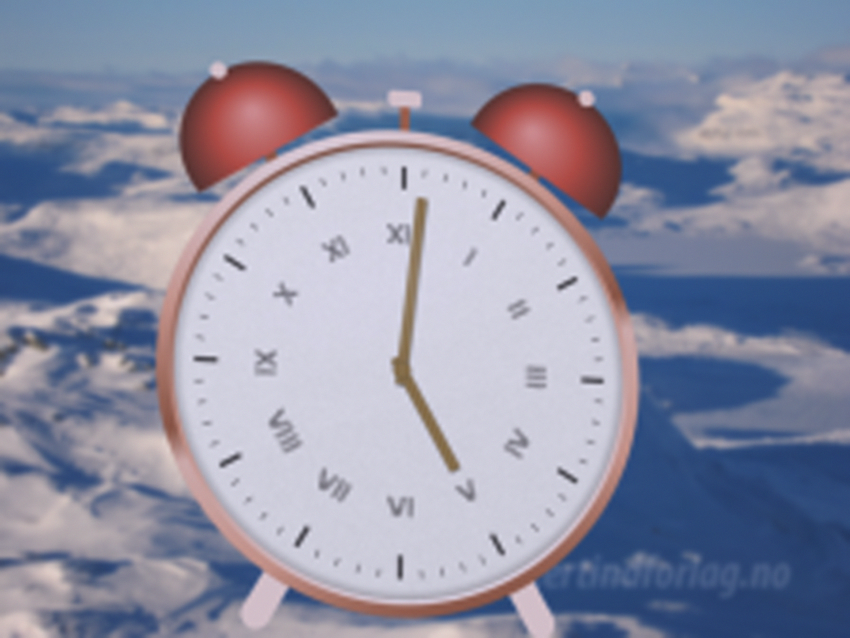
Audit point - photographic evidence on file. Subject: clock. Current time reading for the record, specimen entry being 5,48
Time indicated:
5,01
